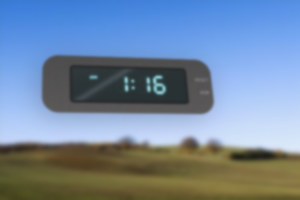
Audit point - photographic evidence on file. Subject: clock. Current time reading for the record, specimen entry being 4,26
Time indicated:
1,16
